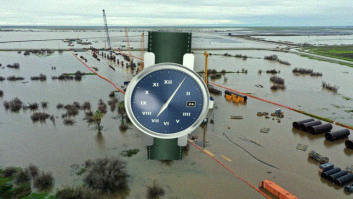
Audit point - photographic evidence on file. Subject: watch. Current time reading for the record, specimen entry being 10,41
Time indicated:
7,05
